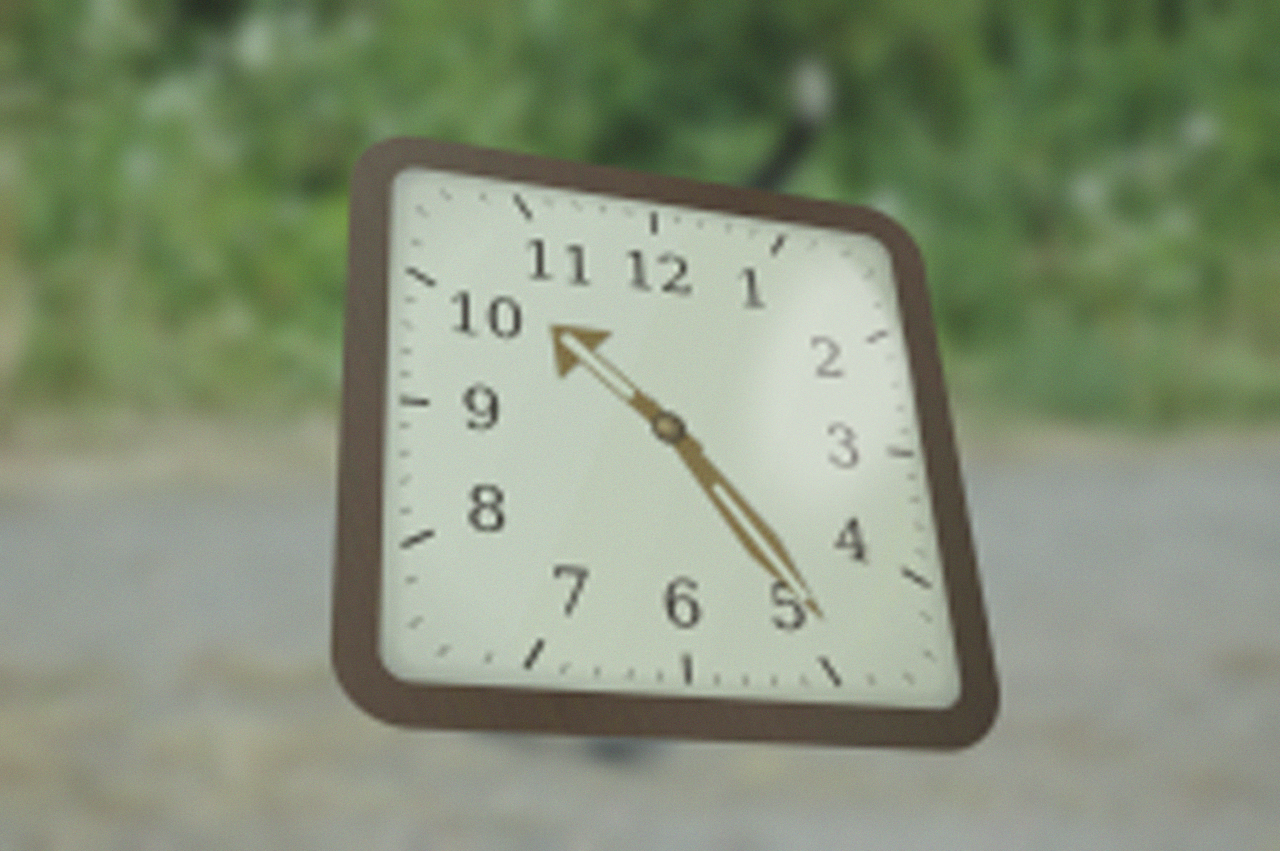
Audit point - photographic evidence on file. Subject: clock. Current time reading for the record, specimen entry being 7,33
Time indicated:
10,24
